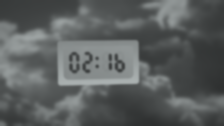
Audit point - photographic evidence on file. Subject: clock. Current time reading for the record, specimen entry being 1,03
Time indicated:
2,16
